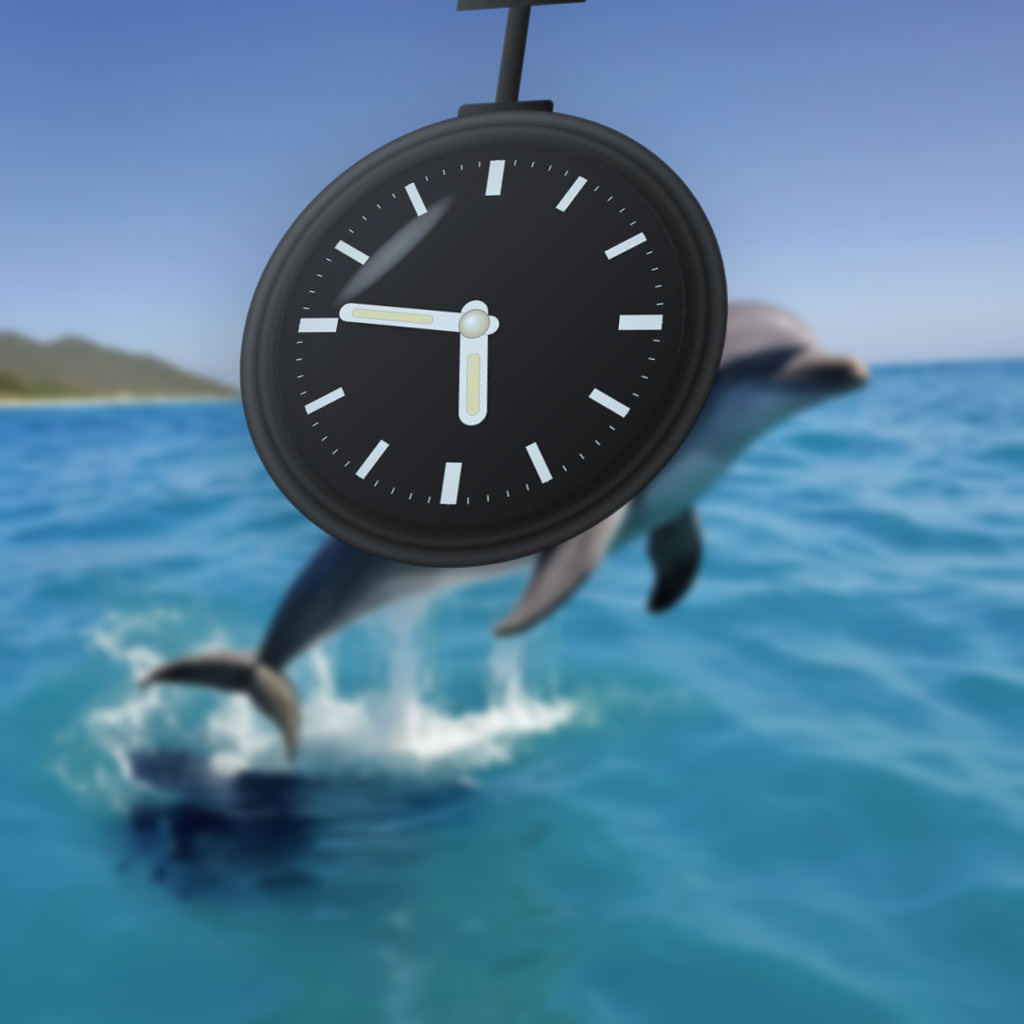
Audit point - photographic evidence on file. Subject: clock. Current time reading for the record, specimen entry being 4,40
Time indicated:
5,46
